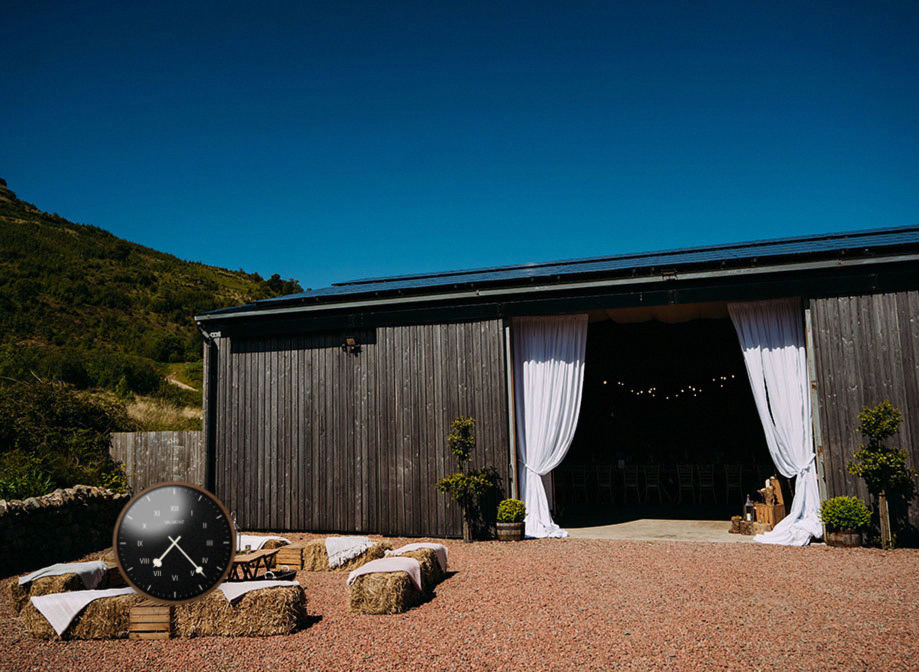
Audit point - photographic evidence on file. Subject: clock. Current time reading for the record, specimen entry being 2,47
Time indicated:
7,23
